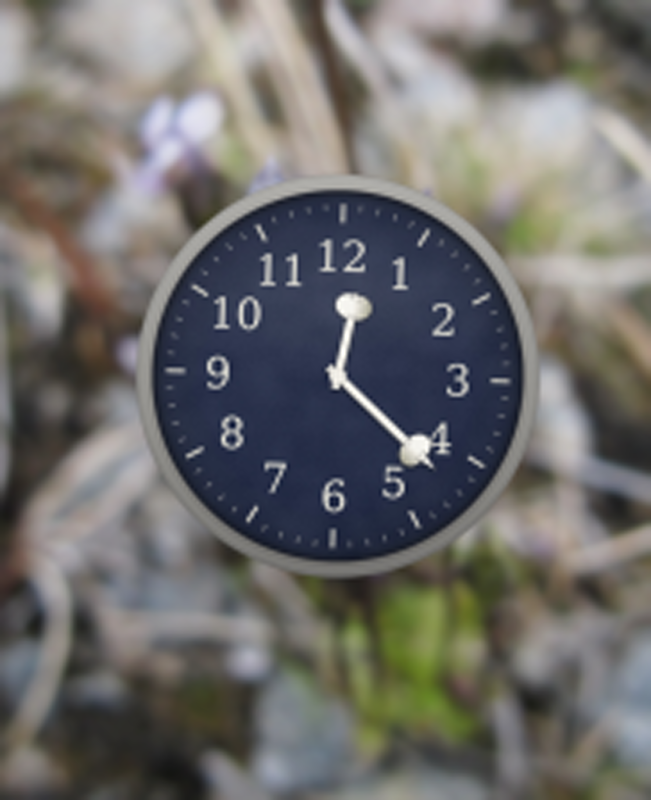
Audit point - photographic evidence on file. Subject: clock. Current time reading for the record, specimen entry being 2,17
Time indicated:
12,22
